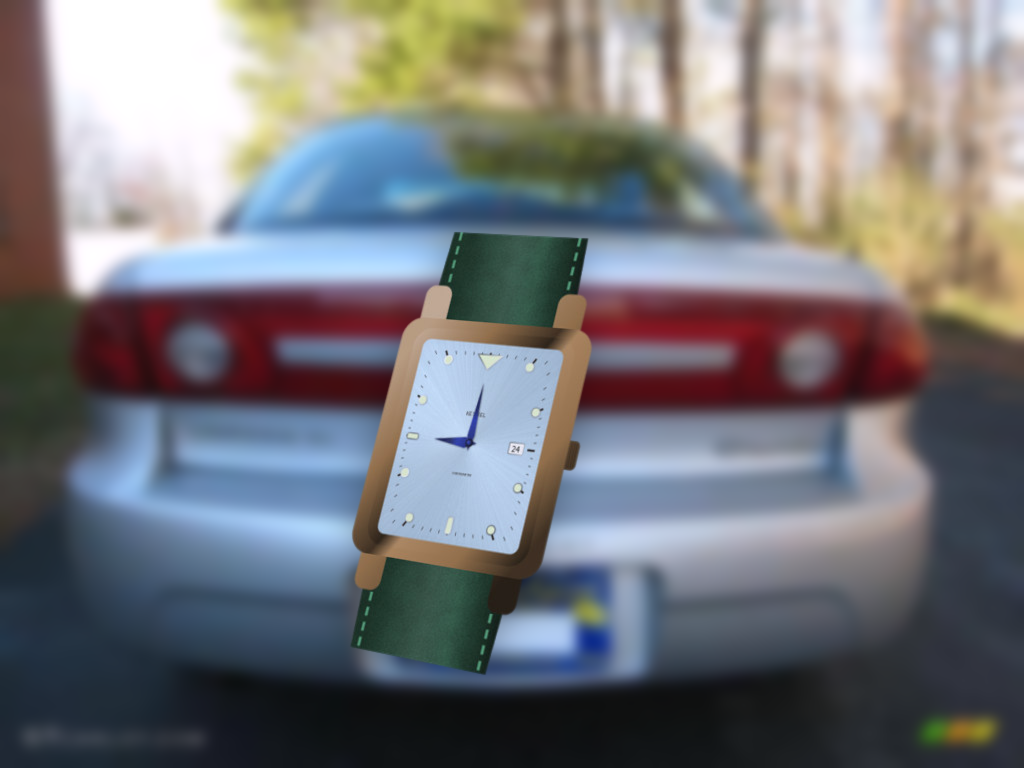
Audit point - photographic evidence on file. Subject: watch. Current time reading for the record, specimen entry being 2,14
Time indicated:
9,00
